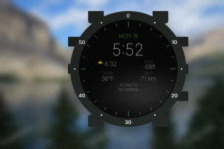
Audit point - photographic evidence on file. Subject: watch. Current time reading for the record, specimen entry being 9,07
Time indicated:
5,52
